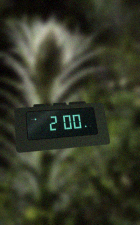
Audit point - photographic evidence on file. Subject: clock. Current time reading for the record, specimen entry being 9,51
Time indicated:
2,00
